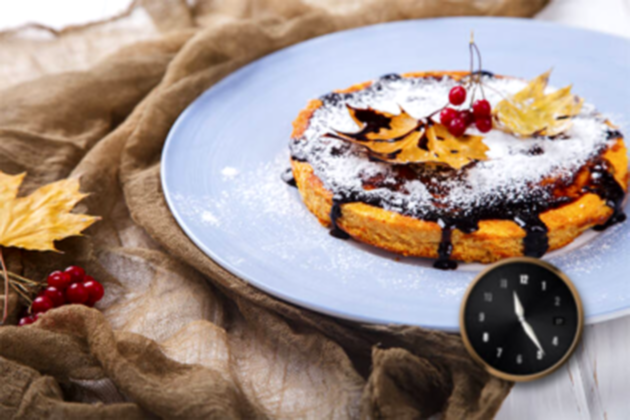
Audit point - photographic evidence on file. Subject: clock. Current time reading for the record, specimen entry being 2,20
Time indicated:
11,24
